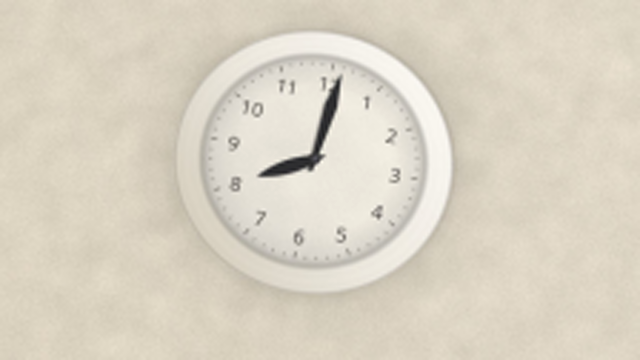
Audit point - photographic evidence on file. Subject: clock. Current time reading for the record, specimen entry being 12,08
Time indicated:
8,01
